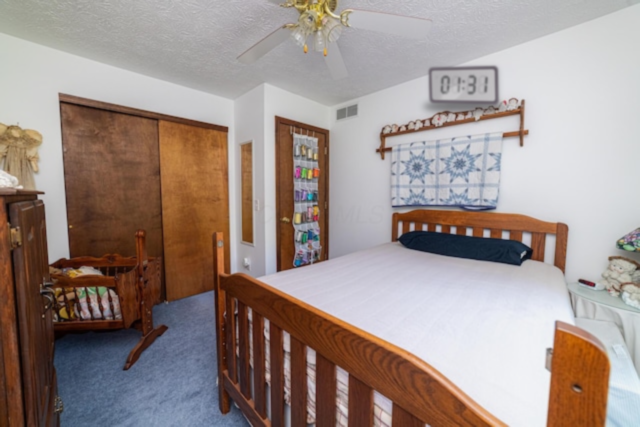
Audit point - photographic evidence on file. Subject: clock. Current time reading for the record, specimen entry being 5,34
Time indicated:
1,31
